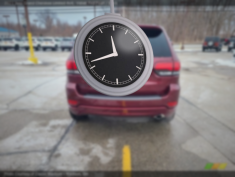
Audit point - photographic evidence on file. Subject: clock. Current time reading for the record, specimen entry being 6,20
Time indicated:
11,42
